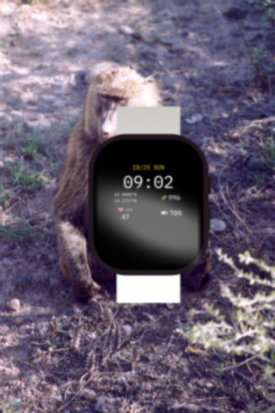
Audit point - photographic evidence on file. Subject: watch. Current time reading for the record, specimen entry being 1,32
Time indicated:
9,02
